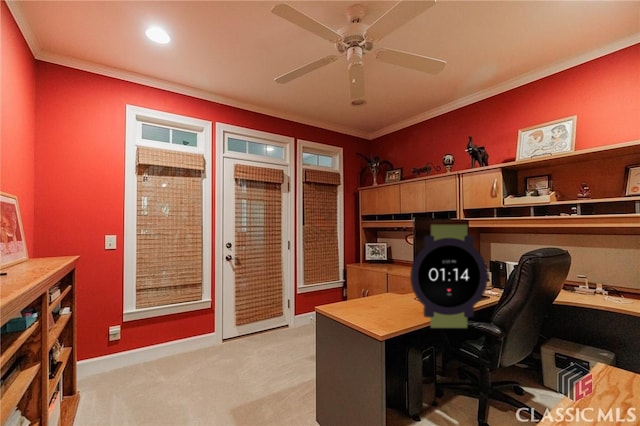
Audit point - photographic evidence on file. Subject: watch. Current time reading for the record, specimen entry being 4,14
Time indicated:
1,14
